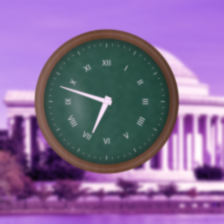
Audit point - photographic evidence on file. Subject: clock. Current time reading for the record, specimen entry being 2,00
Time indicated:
6,48
